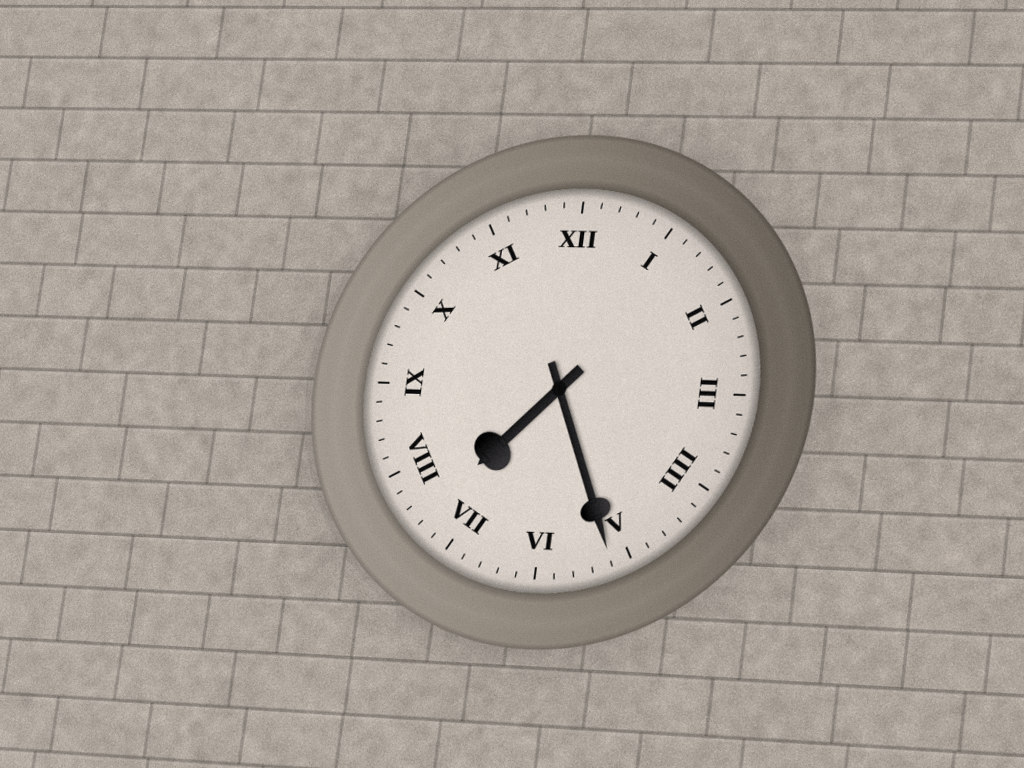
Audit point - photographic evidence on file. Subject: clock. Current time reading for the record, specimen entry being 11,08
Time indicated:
7,26
